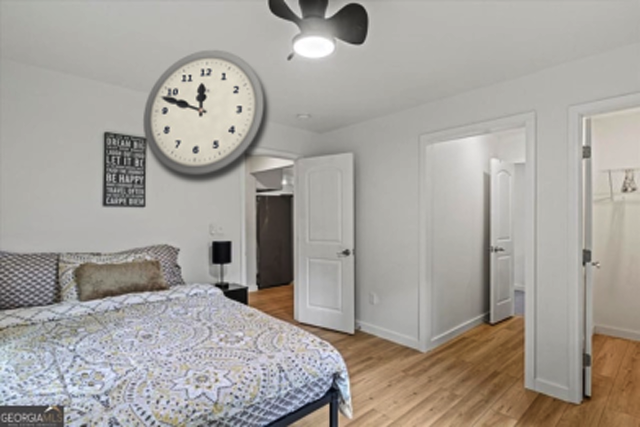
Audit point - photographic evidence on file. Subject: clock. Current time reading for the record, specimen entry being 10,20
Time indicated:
11,48
